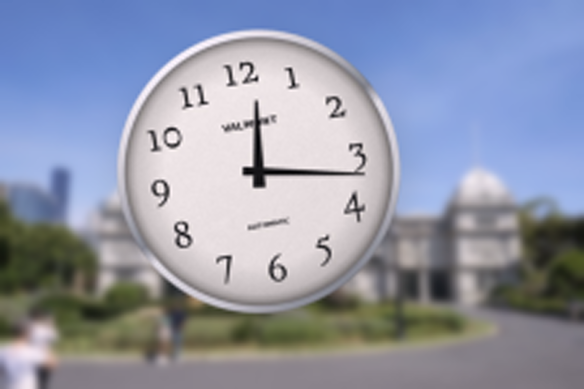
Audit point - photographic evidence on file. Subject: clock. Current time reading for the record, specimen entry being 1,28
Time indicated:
12,17
